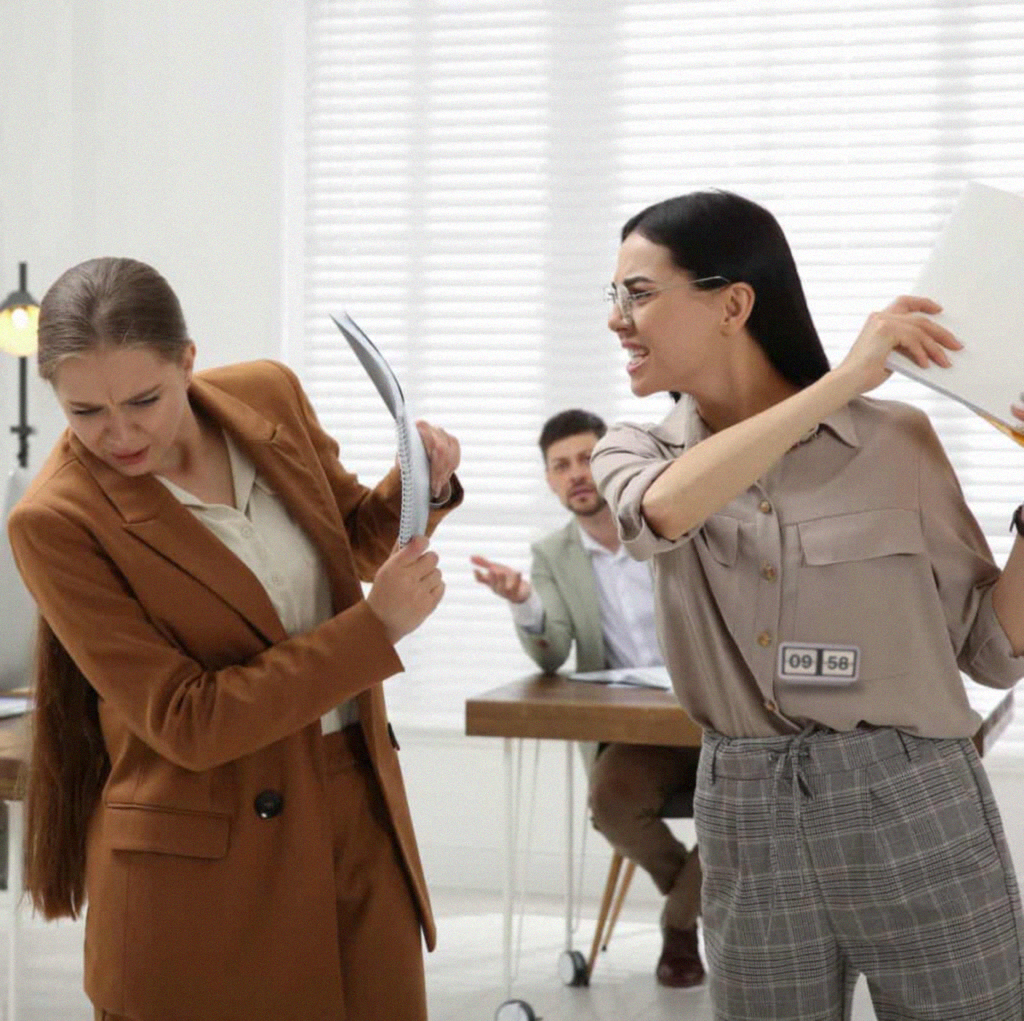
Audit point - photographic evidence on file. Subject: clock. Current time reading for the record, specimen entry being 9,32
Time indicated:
9,58
